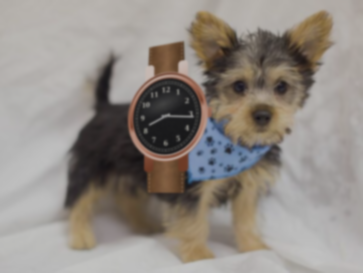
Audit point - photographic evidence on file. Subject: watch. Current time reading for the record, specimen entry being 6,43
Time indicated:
8,16
